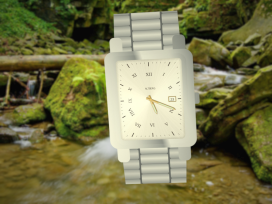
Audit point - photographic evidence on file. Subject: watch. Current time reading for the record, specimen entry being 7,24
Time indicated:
5,19
